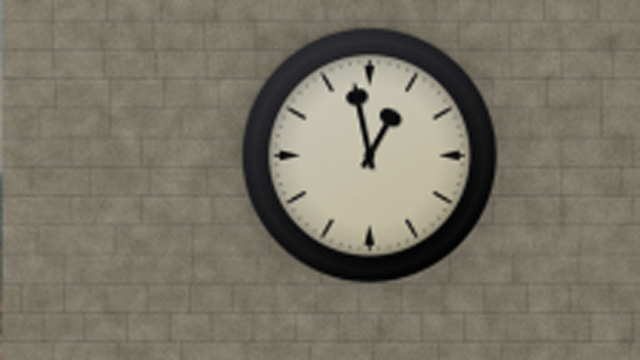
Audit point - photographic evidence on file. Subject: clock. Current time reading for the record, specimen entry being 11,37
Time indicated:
12,58
